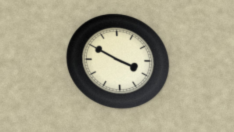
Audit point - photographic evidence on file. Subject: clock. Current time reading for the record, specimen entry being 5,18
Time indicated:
3,50
